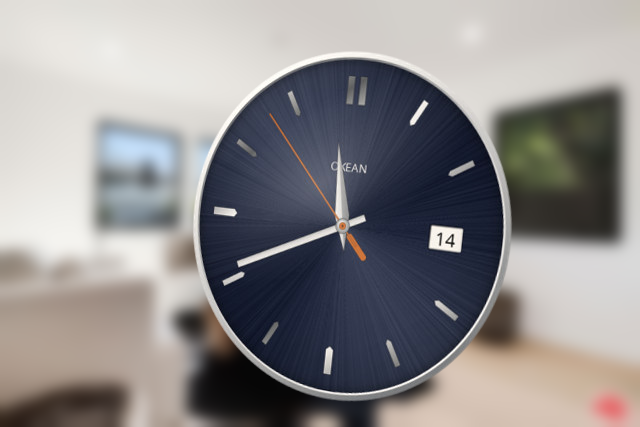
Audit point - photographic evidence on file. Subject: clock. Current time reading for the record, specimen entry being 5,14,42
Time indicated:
11,40,53
